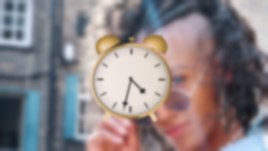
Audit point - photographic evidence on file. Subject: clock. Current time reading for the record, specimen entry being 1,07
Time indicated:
4,32
